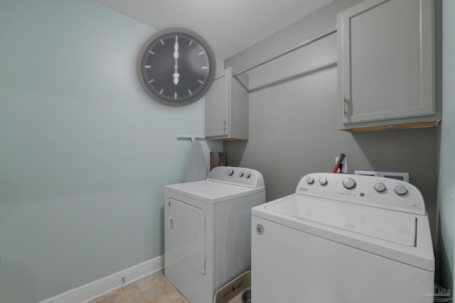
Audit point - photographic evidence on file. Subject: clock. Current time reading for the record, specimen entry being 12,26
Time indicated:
6,00
